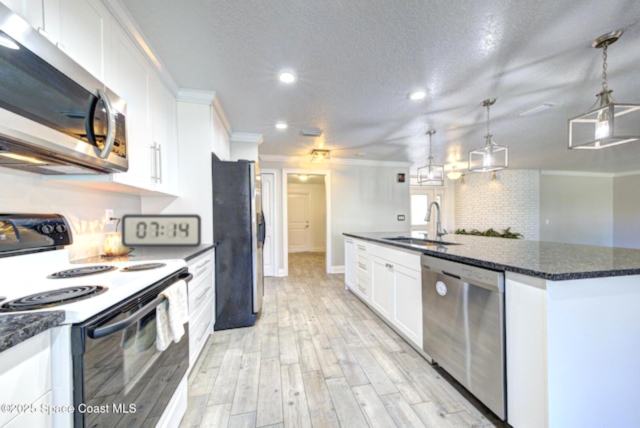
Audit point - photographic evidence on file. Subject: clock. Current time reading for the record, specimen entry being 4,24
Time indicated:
7,14
